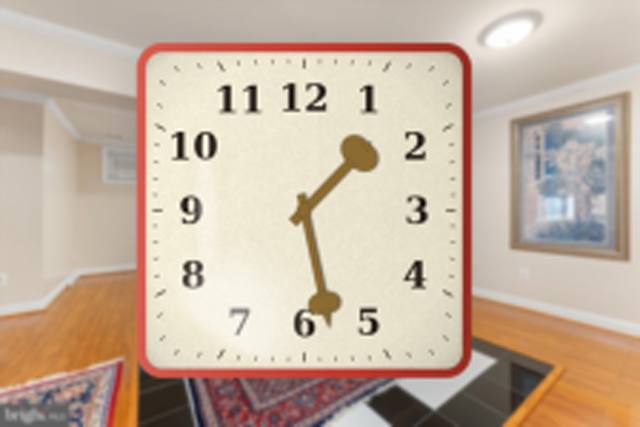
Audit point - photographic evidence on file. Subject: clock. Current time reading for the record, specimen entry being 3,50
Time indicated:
1,28
